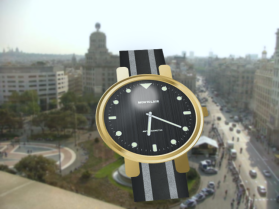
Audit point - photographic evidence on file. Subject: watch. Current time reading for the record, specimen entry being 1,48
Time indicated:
6,20
